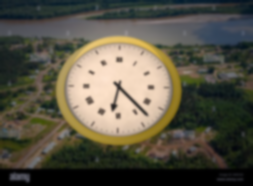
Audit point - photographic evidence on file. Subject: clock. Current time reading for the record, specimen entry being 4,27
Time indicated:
6,23
